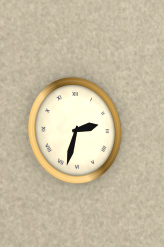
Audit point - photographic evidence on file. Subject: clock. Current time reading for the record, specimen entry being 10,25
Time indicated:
2,33
